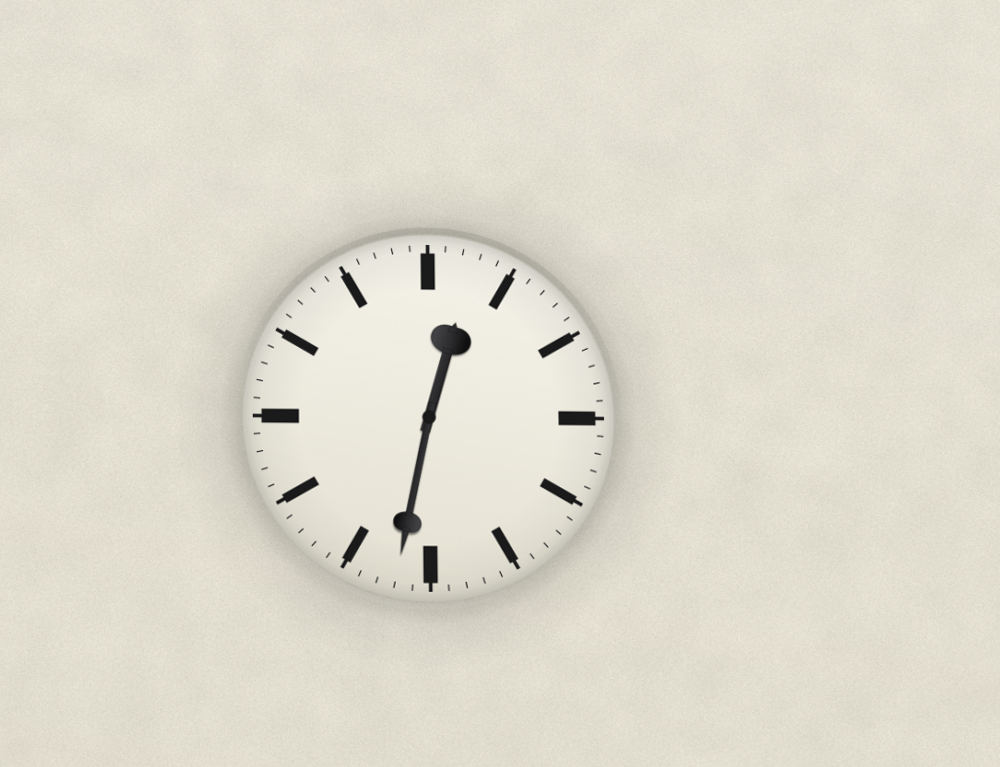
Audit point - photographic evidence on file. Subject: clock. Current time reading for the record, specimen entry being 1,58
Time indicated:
12,32
